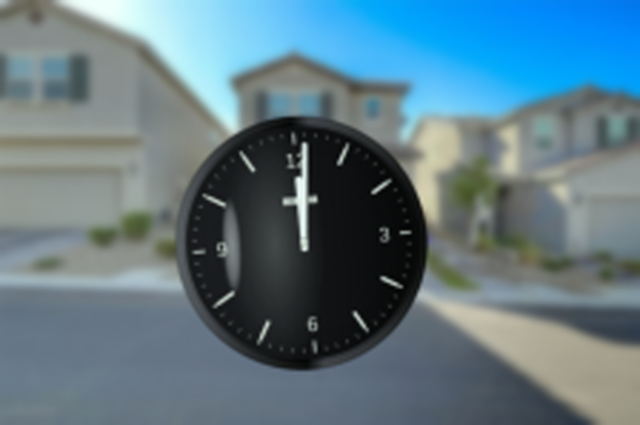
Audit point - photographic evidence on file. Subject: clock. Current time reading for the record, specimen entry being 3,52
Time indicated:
12,01
